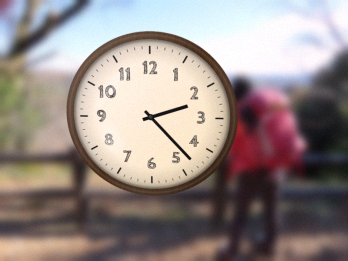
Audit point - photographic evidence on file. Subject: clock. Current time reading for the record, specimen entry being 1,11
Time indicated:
2,23
